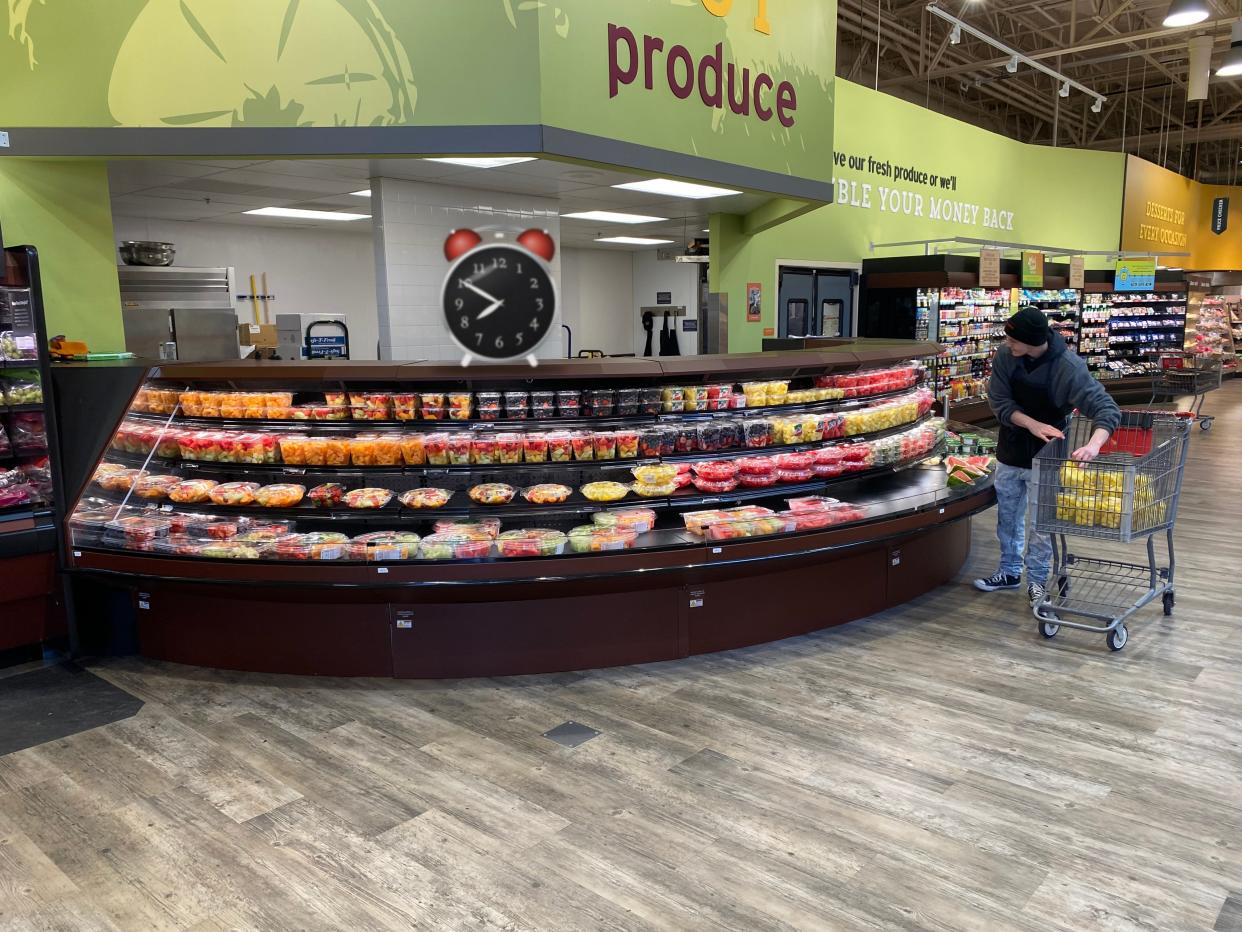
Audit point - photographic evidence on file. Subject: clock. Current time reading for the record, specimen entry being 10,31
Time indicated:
7,50
